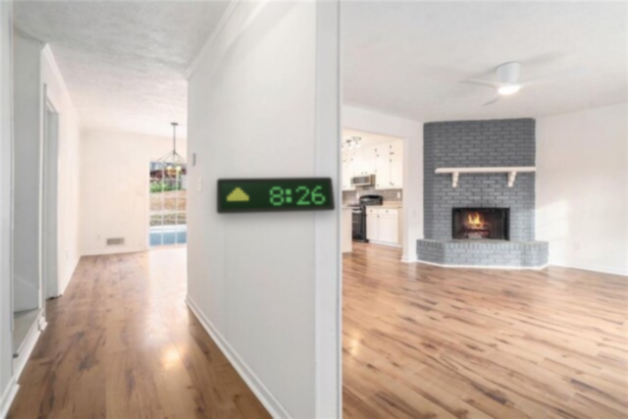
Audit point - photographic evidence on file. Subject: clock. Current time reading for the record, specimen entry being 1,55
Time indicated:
8,26
